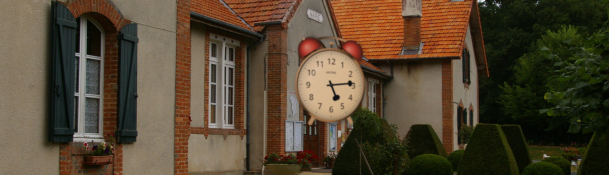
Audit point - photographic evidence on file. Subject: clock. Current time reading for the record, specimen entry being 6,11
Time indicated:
5,14
